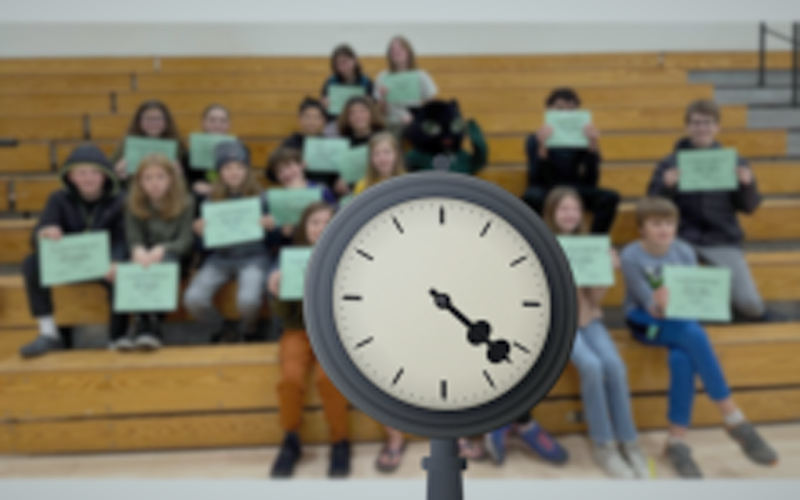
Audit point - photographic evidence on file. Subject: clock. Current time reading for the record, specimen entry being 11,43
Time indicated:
4,22
